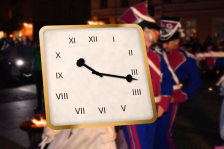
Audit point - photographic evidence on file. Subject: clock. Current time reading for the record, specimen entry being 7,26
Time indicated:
10,17
